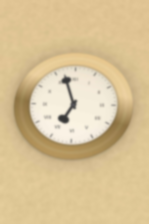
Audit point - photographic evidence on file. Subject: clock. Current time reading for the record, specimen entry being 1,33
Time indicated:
6,57
